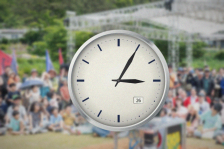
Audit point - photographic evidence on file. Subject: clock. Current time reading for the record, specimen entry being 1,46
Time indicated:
3,05
